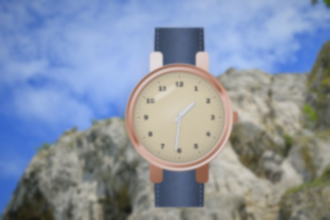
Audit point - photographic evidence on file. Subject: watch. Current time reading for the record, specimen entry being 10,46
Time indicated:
1,31
